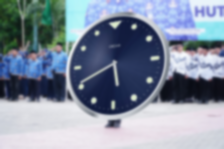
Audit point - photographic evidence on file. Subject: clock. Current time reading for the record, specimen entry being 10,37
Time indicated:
5,41
